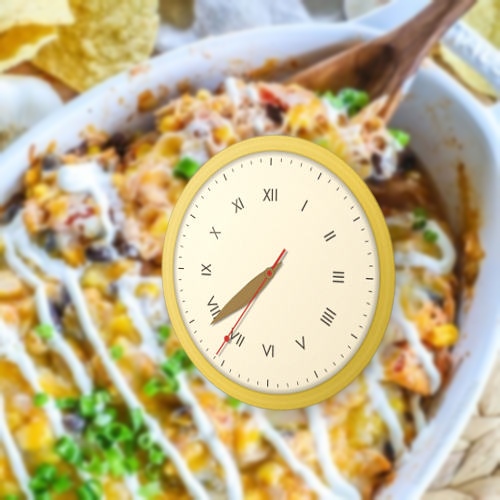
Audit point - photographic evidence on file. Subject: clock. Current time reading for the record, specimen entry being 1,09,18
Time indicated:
7,38,36
